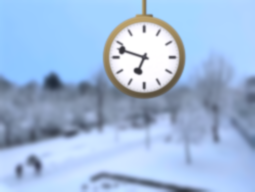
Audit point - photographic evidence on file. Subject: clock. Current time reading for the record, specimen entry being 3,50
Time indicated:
6,48
